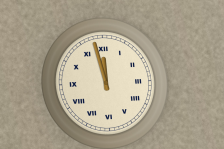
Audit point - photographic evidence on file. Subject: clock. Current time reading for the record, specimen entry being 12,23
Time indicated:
11,58
